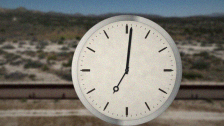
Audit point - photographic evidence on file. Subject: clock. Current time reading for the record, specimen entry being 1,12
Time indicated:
7,01
